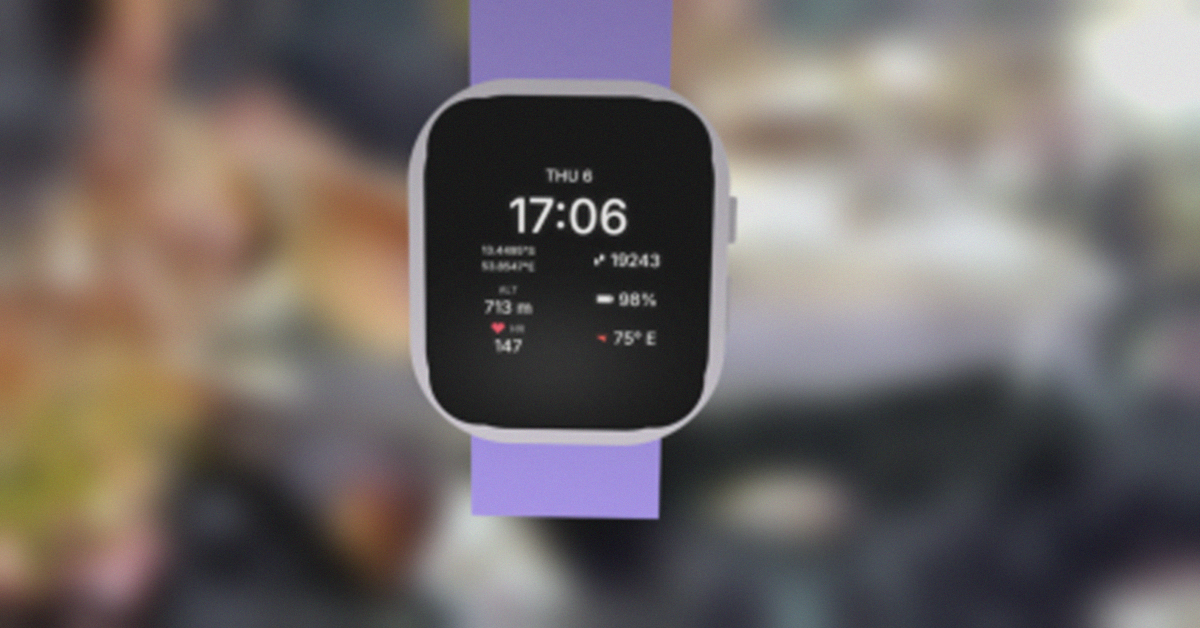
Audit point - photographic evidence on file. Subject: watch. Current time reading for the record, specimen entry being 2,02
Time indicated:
17,06
